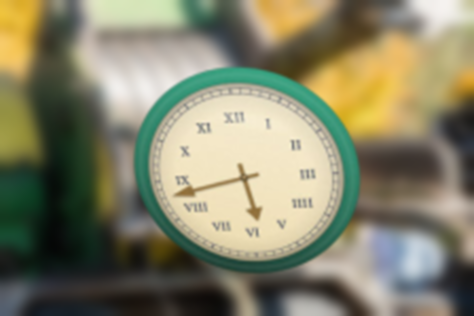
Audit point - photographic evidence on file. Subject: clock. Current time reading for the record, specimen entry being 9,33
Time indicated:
5,43
